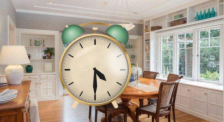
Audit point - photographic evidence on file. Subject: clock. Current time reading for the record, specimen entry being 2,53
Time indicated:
4,30
